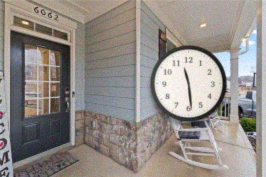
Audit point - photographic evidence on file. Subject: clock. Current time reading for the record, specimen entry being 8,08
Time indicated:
11,29
